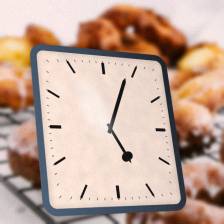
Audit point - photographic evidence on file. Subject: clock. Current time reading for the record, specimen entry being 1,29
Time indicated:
5,04
